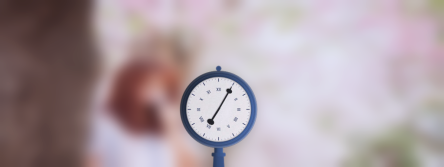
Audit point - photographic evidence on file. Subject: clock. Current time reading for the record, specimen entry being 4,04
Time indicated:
7,05
